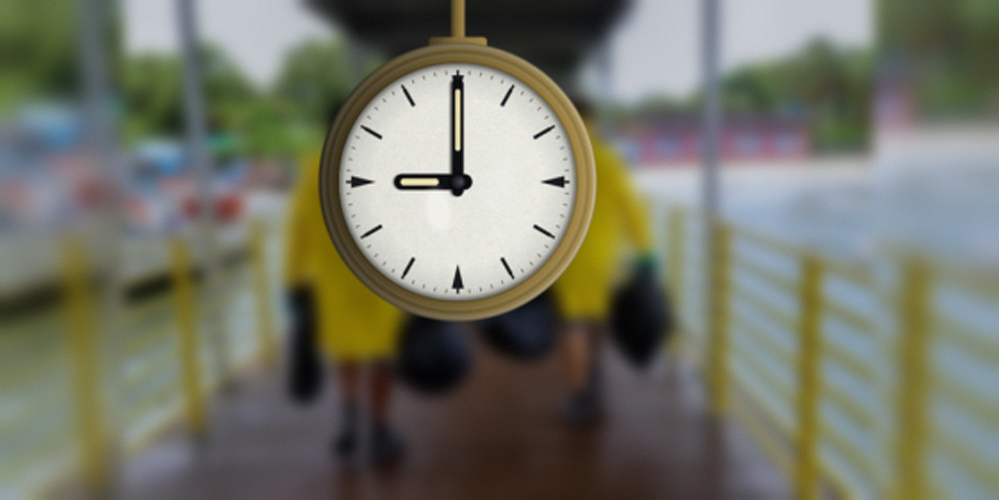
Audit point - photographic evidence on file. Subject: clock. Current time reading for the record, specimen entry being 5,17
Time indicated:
9,00
